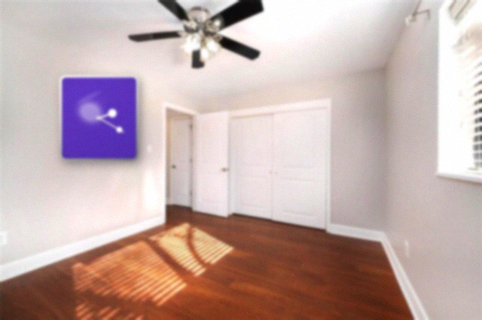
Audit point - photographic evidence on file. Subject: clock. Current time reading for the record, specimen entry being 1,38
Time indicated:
2,20
